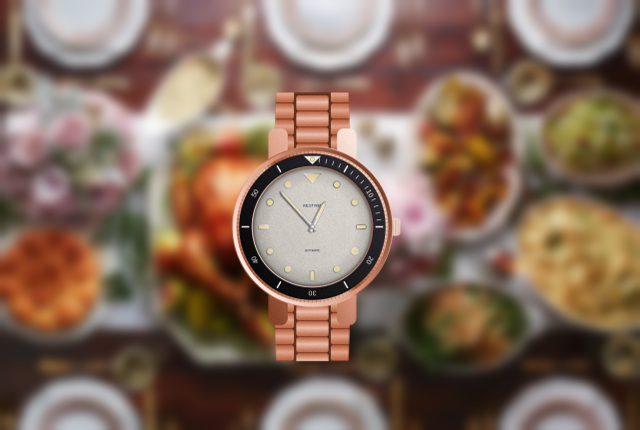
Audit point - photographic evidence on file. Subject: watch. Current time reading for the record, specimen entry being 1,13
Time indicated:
12,53
